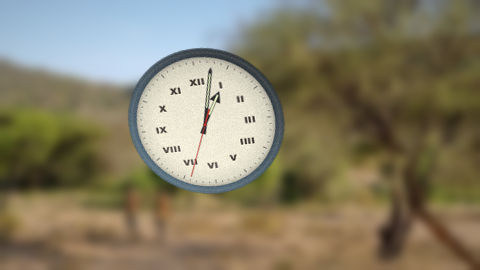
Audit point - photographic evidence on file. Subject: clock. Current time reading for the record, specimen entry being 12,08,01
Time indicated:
1,02,34
